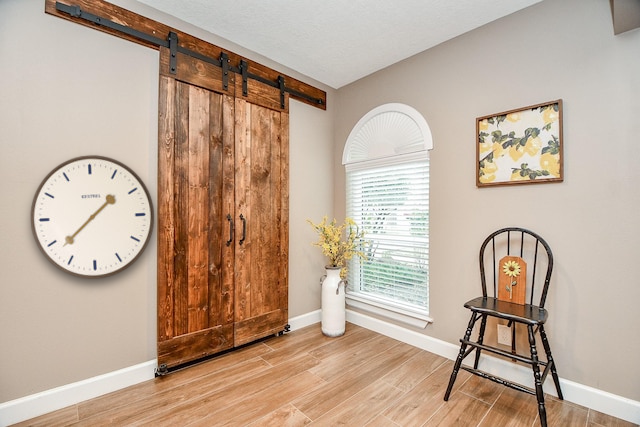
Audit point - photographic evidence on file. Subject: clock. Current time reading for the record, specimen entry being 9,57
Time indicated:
1,38
